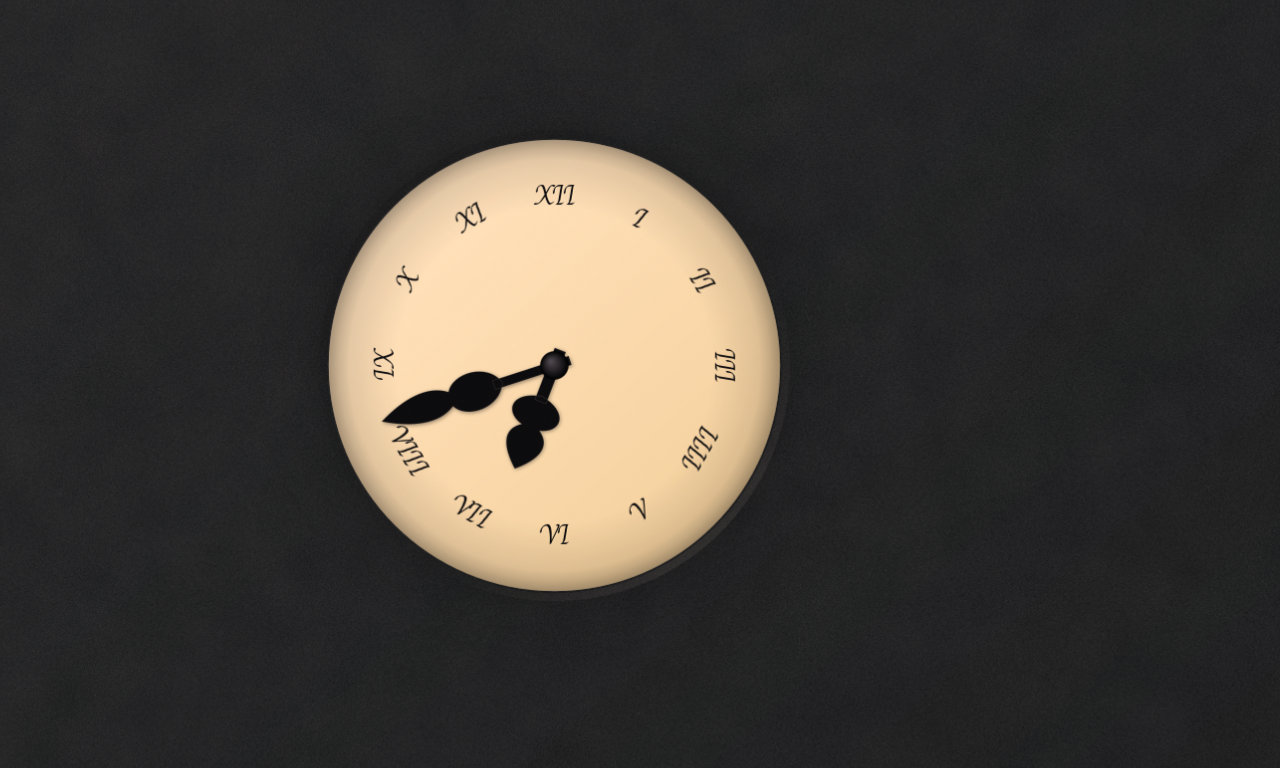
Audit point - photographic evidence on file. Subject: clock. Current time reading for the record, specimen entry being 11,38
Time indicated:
6,42
